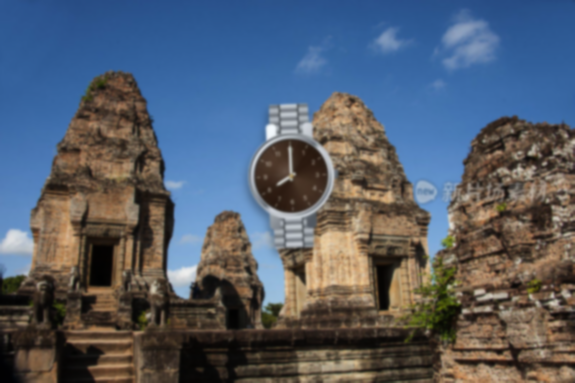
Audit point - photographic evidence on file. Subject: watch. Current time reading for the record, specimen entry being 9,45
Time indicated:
8,00
